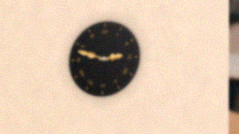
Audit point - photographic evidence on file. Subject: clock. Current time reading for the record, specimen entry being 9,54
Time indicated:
2,48
